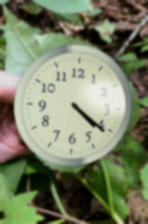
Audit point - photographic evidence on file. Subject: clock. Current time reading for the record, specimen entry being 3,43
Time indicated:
4,21
